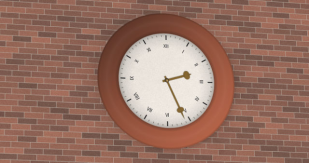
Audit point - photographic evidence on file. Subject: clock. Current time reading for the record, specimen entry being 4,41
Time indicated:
2,26
